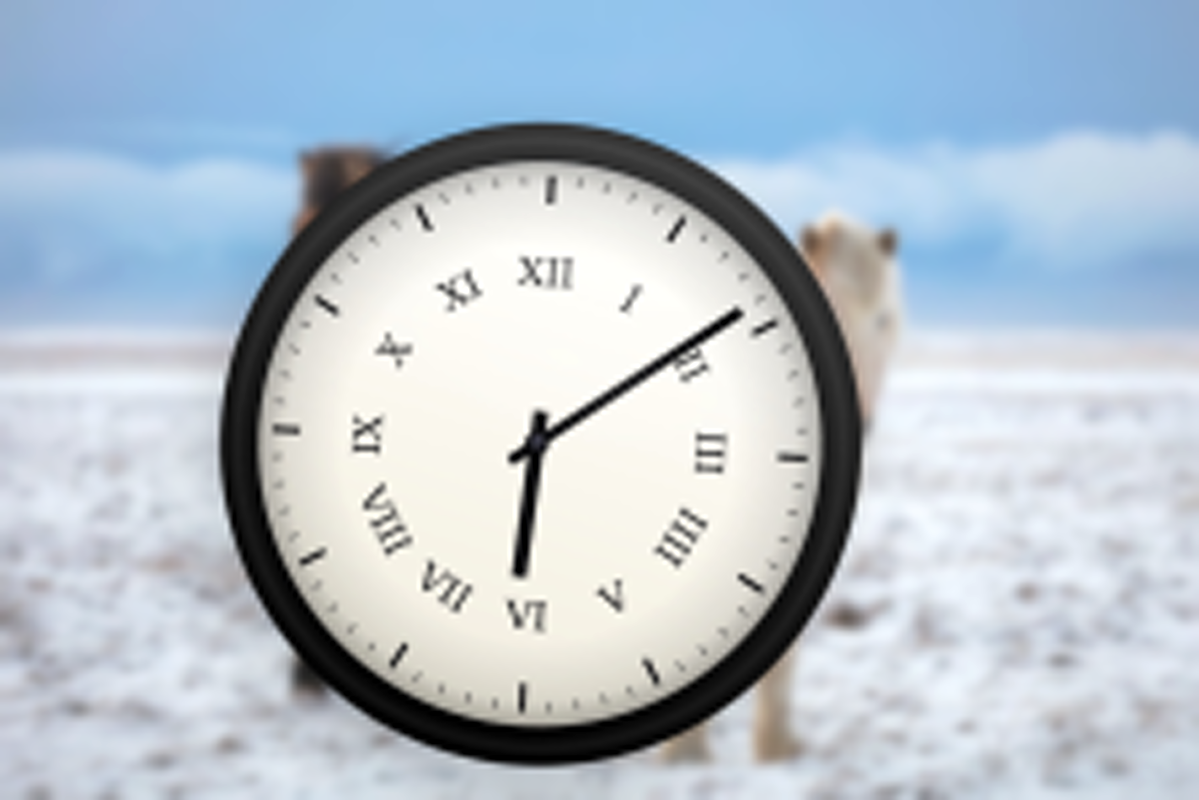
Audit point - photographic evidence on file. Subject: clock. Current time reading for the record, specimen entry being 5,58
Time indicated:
6,09
